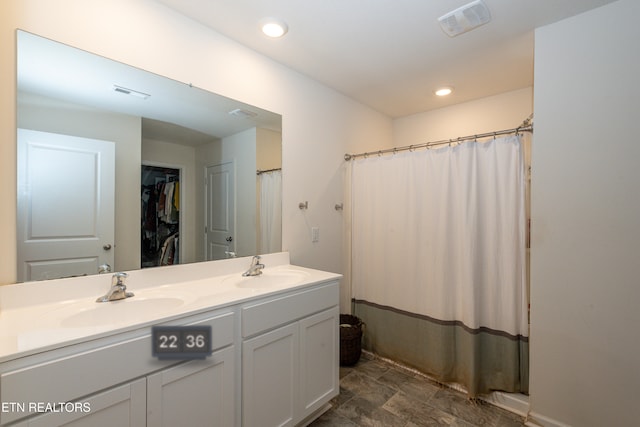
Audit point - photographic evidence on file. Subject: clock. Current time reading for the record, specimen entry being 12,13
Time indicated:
22,36
